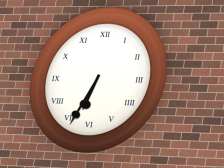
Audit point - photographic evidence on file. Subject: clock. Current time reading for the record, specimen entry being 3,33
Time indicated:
6,34
